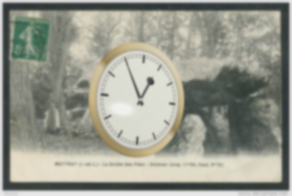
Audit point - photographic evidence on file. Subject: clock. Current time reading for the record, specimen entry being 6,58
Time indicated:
12,55
